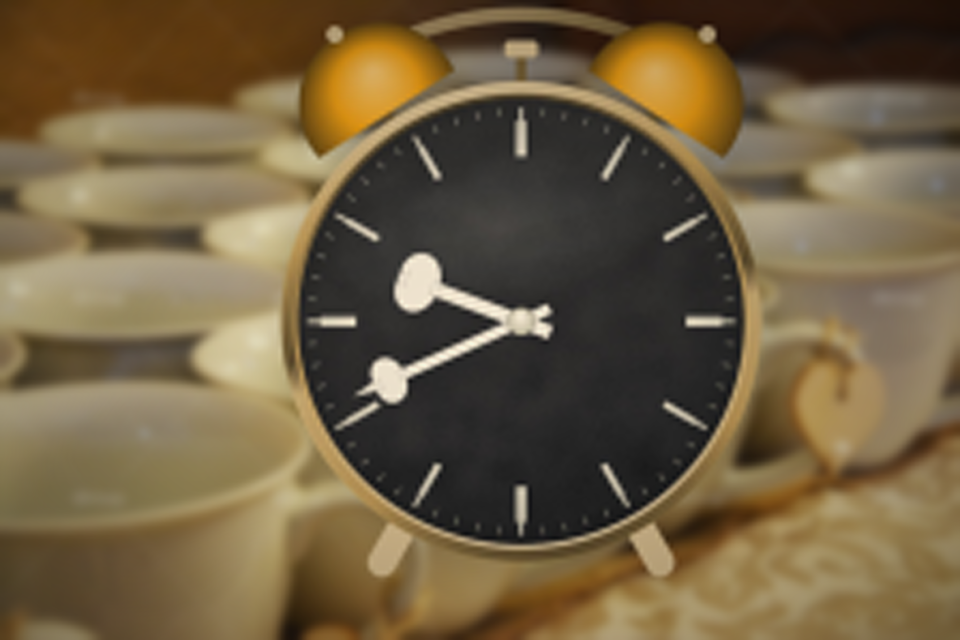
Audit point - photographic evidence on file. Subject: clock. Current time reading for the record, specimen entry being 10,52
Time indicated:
9,41
